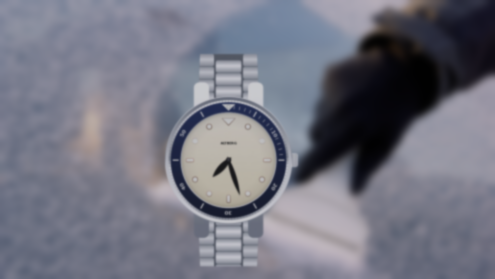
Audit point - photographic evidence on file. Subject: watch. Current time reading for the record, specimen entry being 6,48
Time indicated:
7,27
